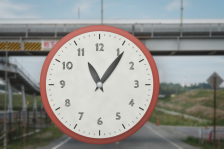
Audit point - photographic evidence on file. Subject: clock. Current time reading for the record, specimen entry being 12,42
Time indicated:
11,06
